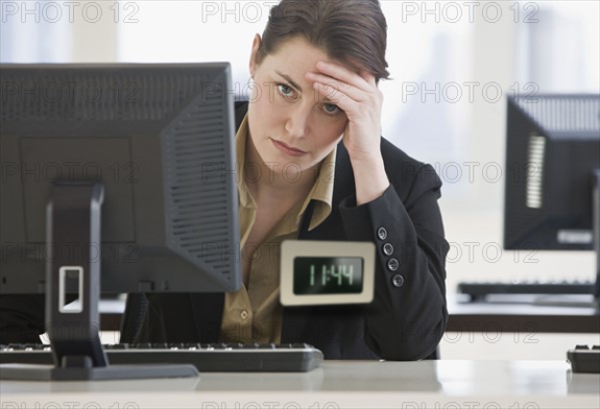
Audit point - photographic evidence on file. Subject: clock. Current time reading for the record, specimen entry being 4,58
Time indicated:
11,44
